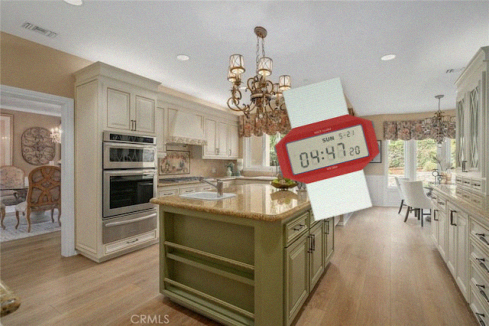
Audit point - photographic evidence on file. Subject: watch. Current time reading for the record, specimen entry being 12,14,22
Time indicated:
4,47,20
